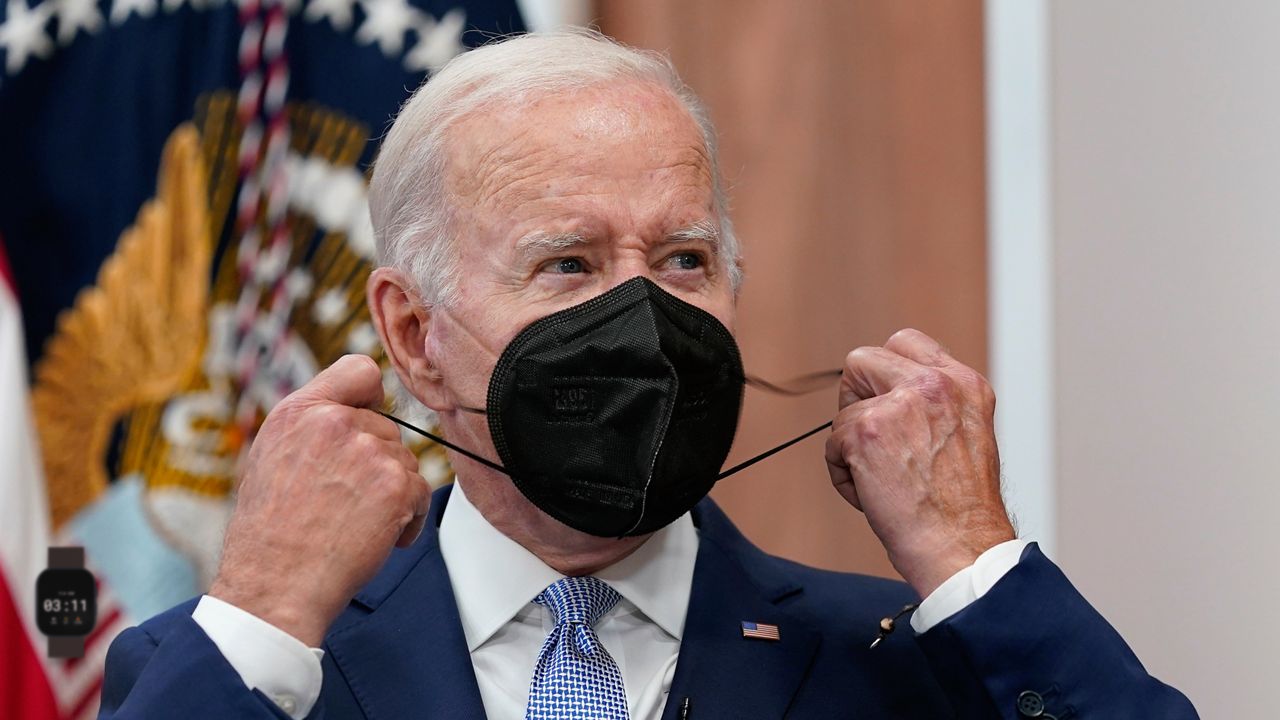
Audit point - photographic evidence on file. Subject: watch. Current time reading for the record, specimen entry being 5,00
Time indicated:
3,11
